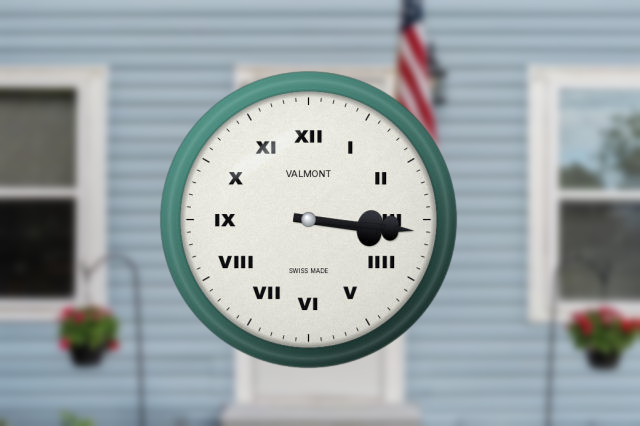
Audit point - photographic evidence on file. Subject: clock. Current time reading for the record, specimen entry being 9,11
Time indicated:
3,16
